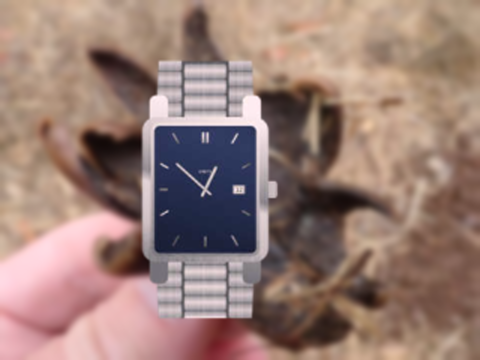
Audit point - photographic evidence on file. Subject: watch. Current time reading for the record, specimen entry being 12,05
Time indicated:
12,52
